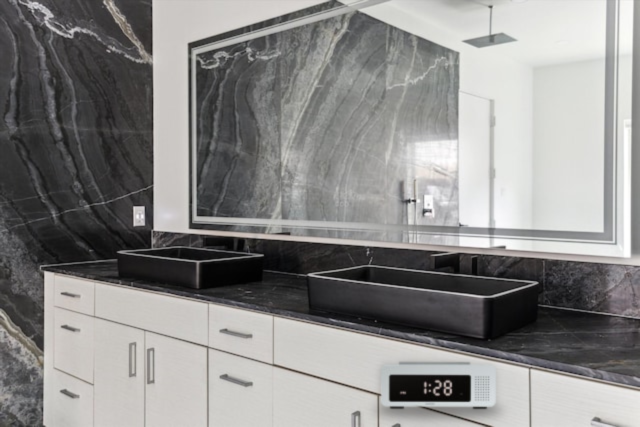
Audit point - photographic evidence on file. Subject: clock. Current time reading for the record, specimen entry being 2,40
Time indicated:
1,28
